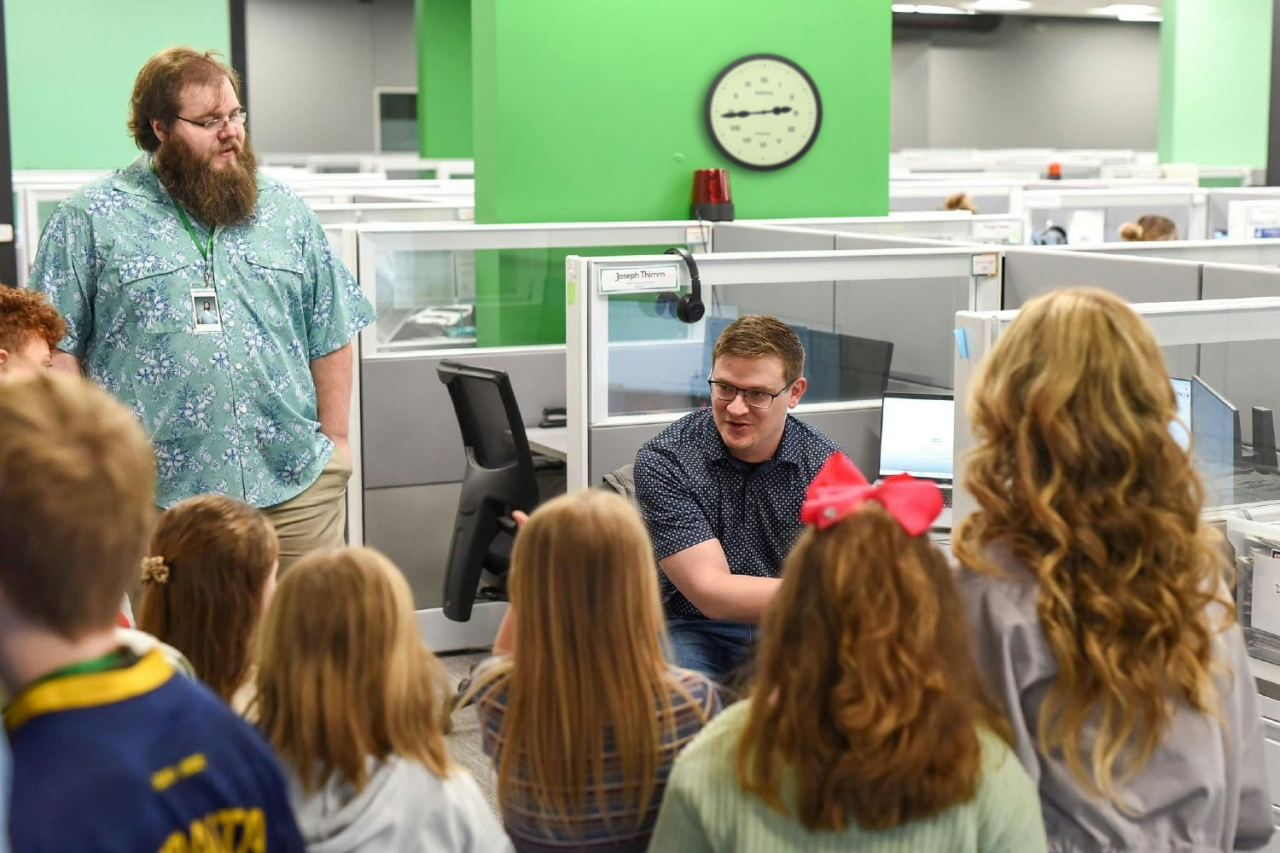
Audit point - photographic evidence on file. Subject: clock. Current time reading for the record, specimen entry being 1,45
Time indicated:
2,44
